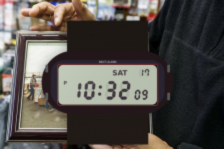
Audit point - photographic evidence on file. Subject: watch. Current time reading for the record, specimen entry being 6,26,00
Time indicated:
10,32,09
